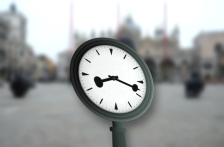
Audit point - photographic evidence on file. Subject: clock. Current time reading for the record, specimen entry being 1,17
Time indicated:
8,18
